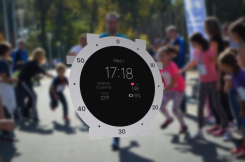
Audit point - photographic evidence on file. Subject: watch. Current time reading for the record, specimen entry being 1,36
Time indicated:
17,18
